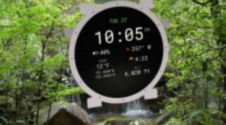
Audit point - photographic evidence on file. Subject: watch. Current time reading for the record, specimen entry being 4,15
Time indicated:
10,05
